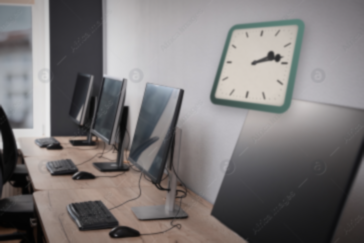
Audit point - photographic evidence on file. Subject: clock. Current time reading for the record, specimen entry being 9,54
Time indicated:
2,13
